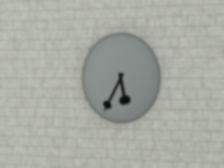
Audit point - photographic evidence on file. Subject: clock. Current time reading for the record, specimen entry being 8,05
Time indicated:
5,35
